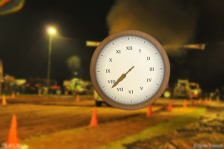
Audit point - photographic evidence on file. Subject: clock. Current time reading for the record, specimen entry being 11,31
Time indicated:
7,38
